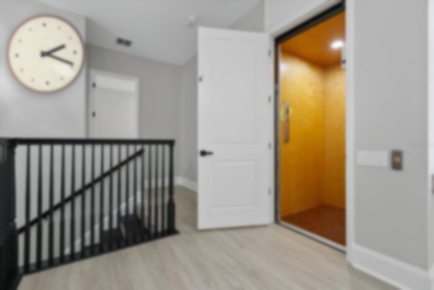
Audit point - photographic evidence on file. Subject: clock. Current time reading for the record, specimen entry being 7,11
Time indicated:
2,19
